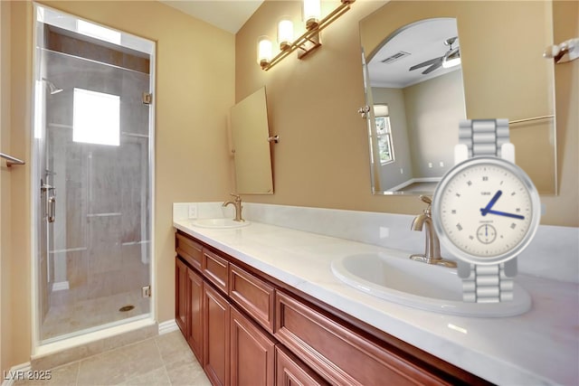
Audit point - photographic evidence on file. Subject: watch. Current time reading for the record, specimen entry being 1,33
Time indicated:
1,17
